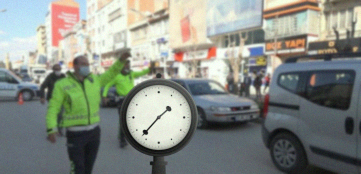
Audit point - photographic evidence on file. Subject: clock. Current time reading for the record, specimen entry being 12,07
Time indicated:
1,37
